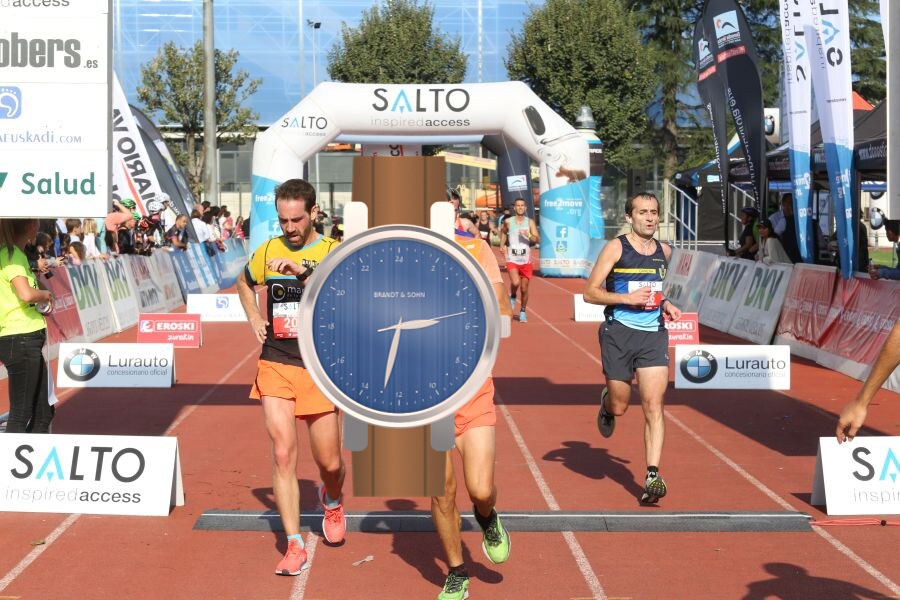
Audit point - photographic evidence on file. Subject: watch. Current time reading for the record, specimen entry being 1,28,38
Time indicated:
5,32,13
